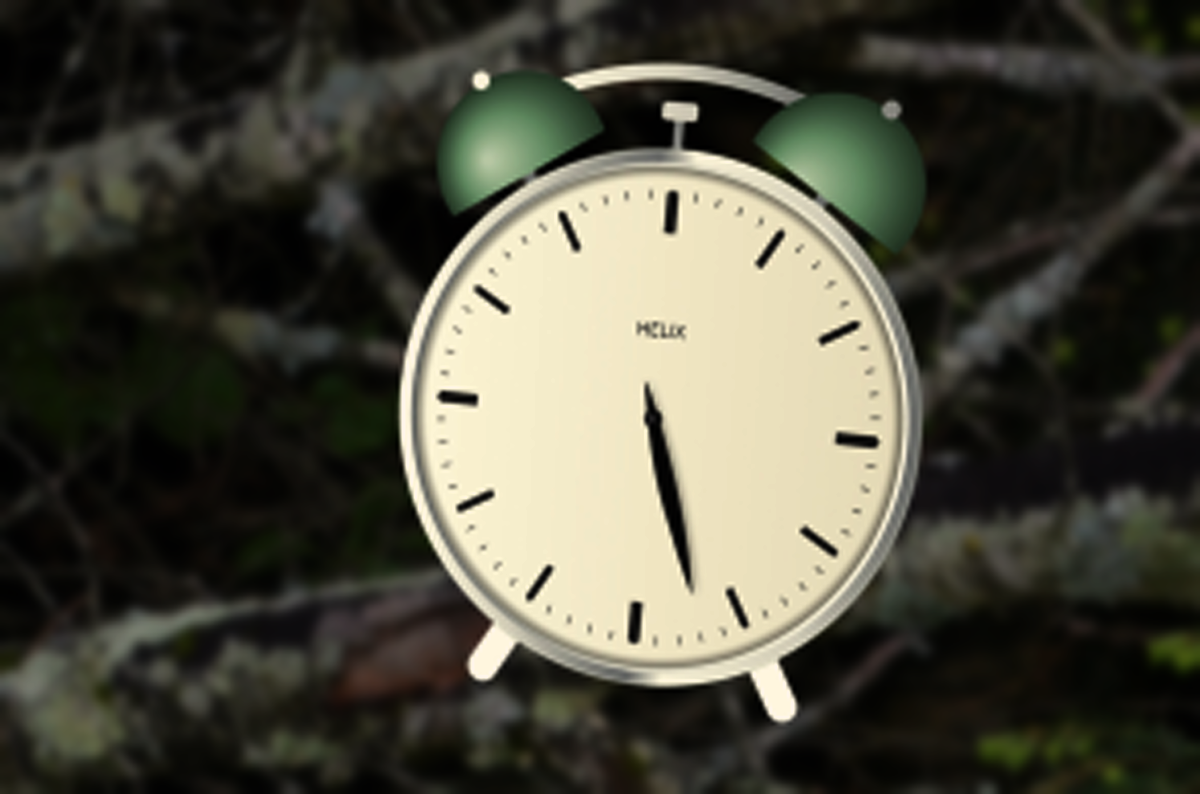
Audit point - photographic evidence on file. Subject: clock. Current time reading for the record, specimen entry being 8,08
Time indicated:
5,27
